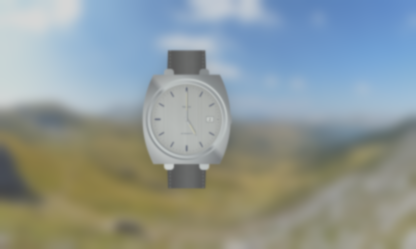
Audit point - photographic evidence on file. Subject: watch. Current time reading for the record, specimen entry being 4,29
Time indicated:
5,00
